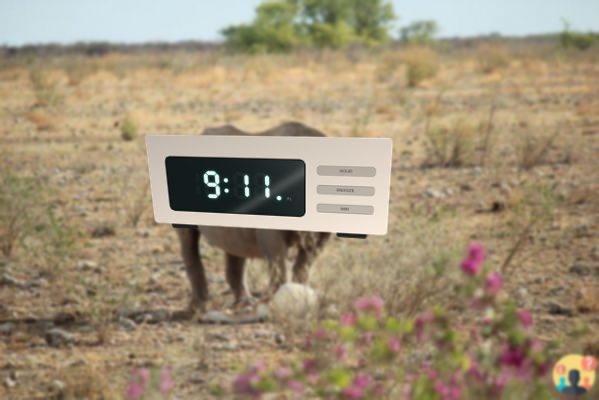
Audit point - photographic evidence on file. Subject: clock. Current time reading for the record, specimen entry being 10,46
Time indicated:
9,11
